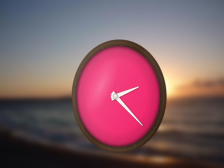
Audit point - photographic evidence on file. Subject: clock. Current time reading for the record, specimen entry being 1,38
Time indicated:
2,22
